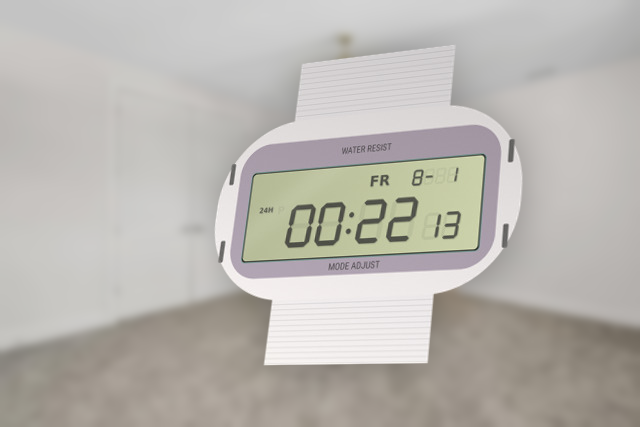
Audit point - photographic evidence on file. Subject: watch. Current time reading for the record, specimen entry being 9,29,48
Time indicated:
0,22,13
